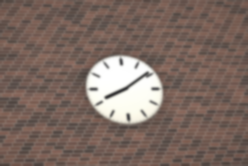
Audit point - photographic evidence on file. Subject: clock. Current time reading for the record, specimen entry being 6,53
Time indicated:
8,09
